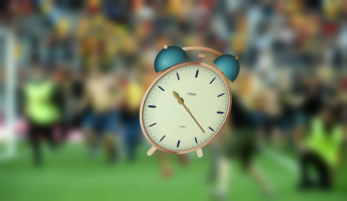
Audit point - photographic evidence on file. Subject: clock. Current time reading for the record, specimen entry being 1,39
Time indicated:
10,22
